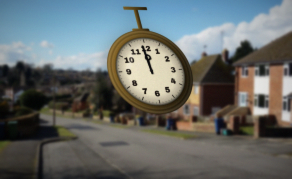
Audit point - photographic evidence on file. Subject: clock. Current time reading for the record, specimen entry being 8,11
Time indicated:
11,59
